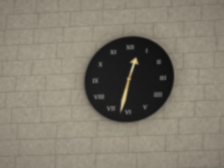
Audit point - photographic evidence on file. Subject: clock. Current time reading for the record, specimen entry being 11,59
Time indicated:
12,32
